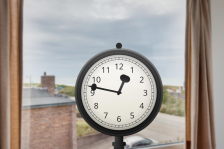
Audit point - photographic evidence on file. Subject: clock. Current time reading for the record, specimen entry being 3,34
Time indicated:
12,47
